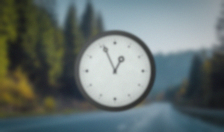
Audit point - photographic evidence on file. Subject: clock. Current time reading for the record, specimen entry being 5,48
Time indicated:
12,56
